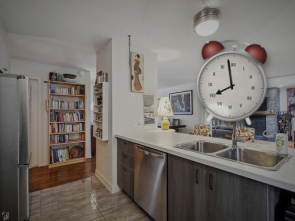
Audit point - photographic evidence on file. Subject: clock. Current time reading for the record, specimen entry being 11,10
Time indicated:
7,58
